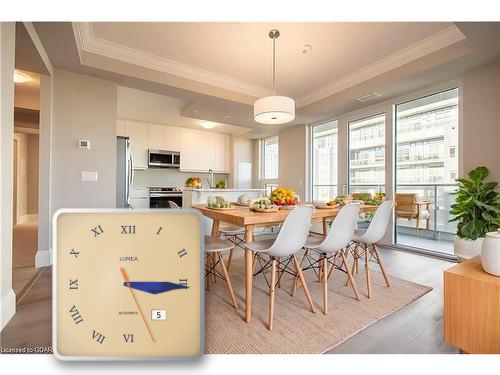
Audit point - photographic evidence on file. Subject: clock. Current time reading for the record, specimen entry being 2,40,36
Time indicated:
3,15,26
